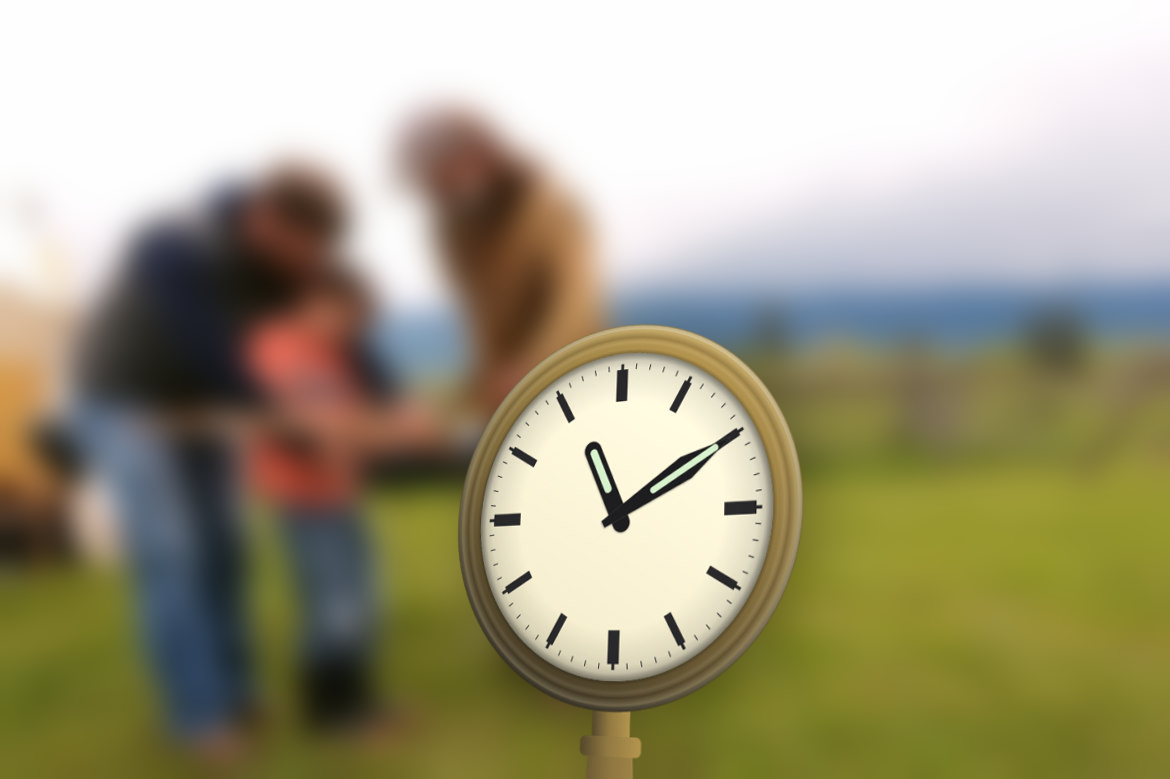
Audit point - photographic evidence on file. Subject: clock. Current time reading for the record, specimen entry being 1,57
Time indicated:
11,10
